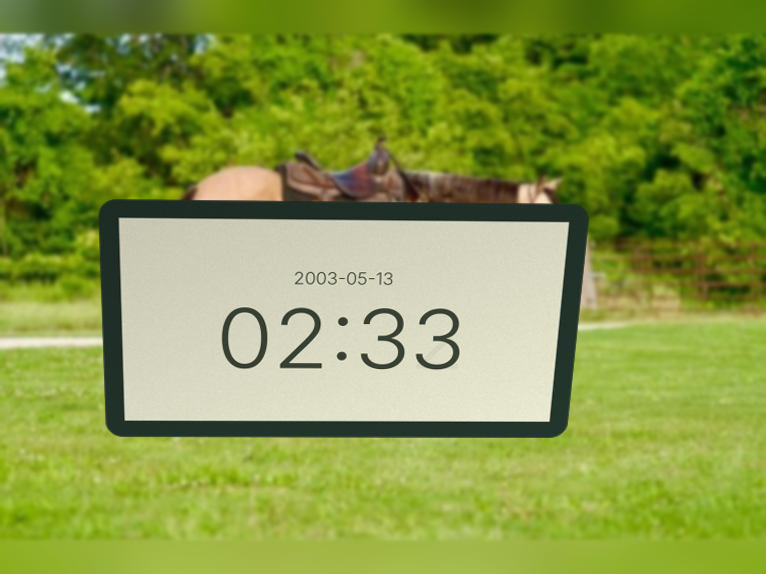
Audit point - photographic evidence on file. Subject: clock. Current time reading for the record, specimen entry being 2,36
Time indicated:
2,33
